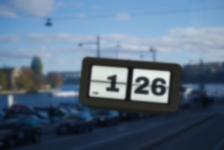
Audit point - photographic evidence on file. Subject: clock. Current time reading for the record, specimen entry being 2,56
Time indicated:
1,26
